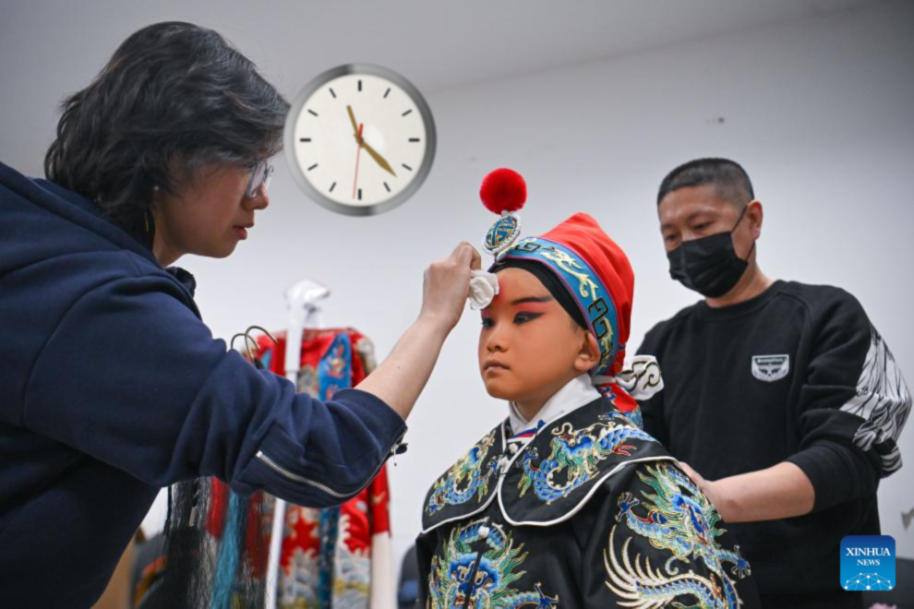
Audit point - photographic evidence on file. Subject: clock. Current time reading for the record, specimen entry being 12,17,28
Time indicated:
11,22,31
